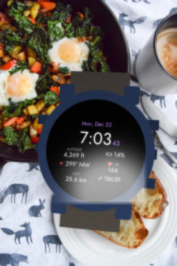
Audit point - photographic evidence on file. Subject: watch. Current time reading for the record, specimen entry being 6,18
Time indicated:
7,03
